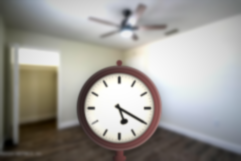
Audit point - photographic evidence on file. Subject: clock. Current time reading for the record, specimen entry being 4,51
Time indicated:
5,20
